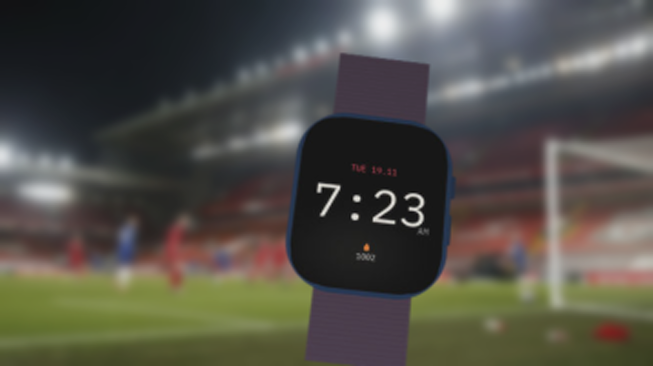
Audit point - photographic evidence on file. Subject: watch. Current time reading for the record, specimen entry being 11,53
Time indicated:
7,23
